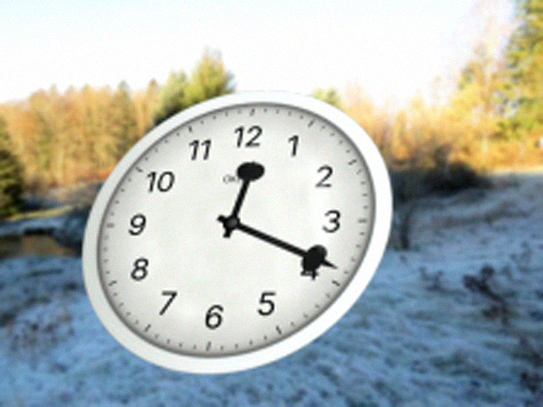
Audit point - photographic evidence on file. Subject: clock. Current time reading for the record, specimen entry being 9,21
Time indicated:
12,19
